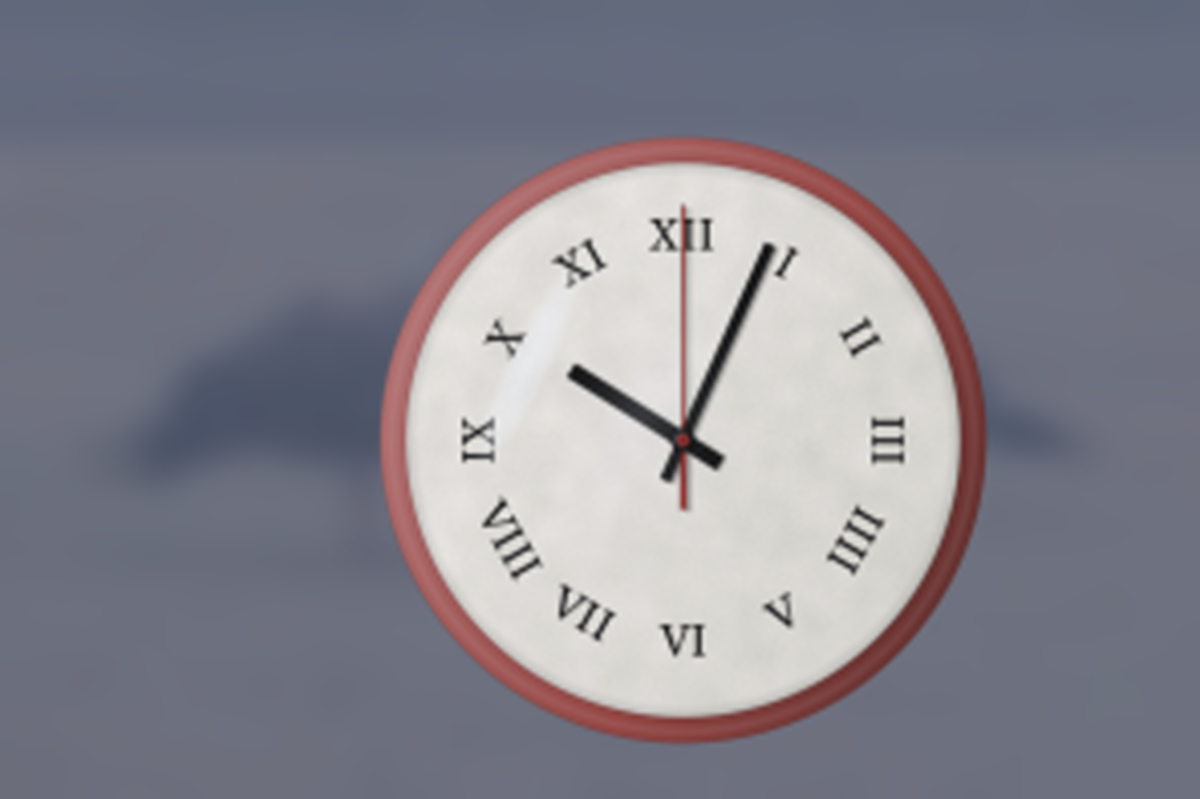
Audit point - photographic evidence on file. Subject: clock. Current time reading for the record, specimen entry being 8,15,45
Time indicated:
10,04,00
